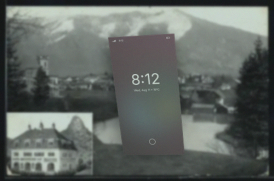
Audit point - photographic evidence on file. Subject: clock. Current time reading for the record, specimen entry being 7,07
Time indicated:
8,12
